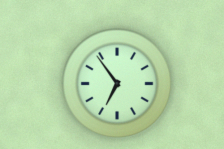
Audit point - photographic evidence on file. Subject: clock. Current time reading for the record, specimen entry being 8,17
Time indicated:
6,54
